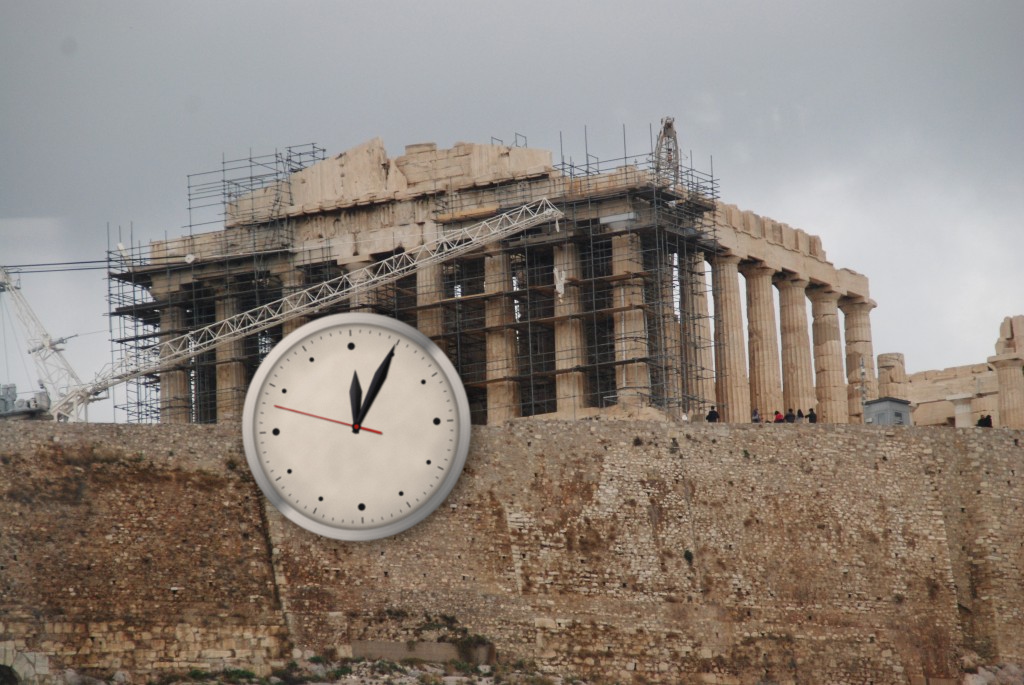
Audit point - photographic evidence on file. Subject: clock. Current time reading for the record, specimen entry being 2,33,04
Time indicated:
12,04,48
